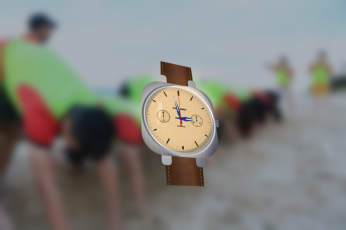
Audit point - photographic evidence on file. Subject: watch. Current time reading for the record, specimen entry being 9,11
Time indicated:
2,58
